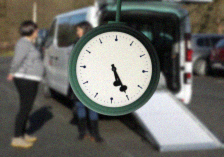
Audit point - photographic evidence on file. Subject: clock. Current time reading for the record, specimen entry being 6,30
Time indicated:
5,25
